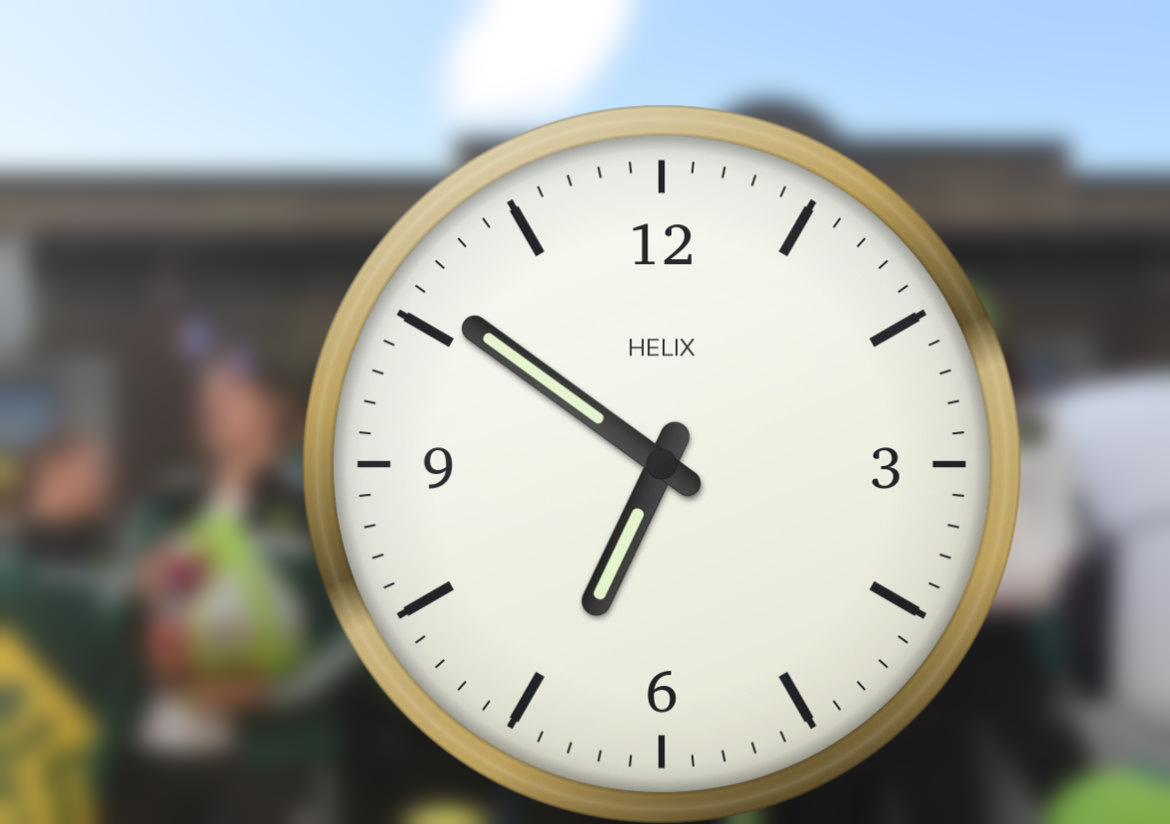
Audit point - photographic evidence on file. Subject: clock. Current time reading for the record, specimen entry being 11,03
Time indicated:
6,51
